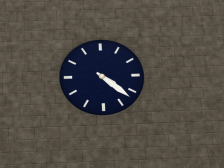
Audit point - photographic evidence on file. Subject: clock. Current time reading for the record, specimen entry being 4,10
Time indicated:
4,22
